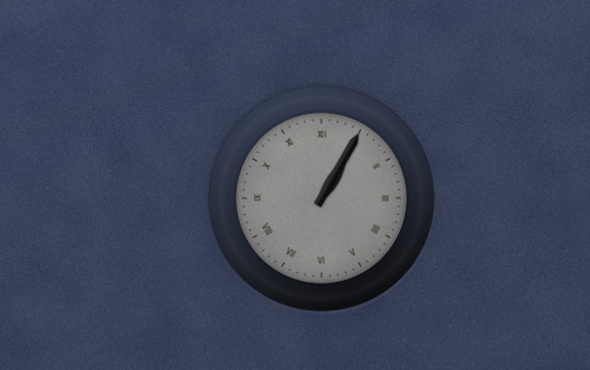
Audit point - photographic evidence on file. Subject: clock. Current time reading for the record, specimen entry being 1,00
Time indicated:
1,05
